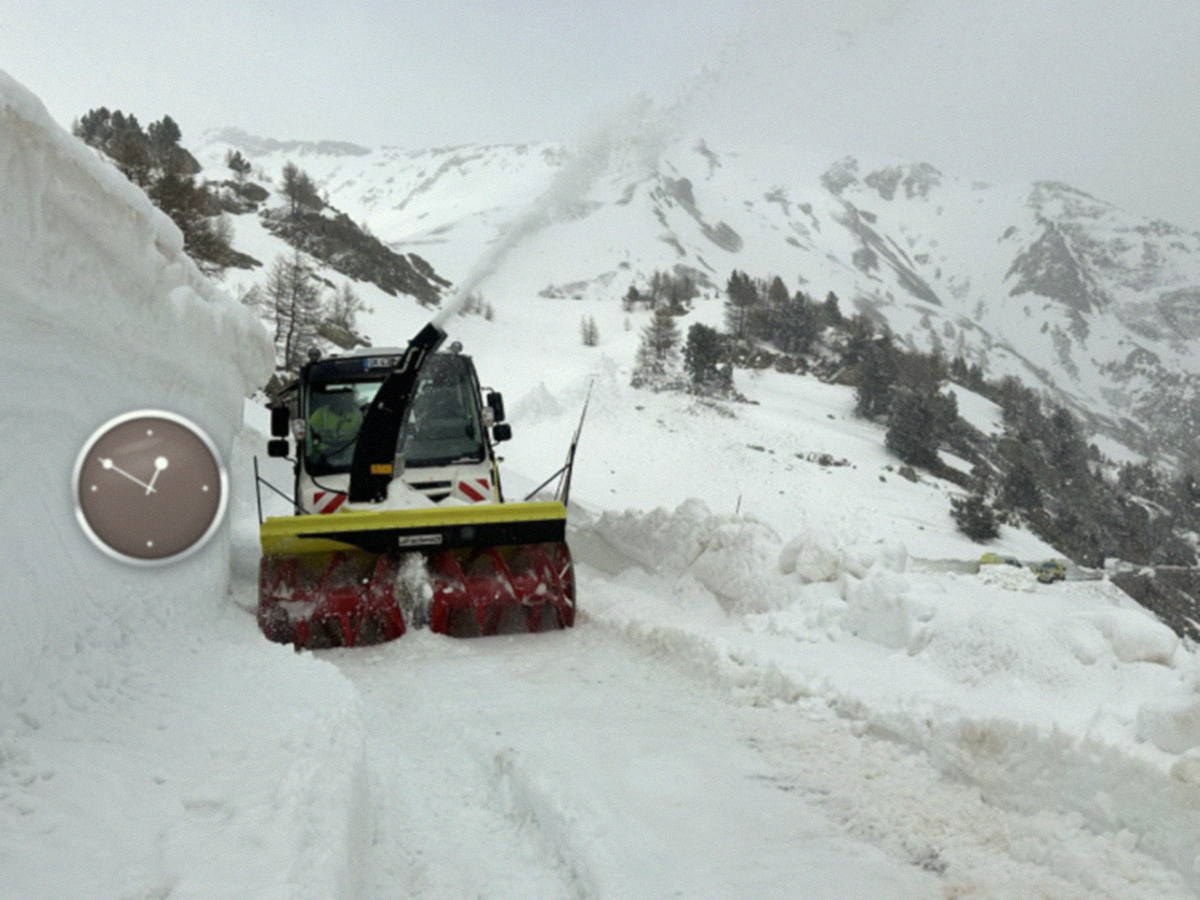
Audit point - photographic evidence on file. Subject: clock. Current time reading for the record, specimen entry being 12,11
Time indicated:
12,50
